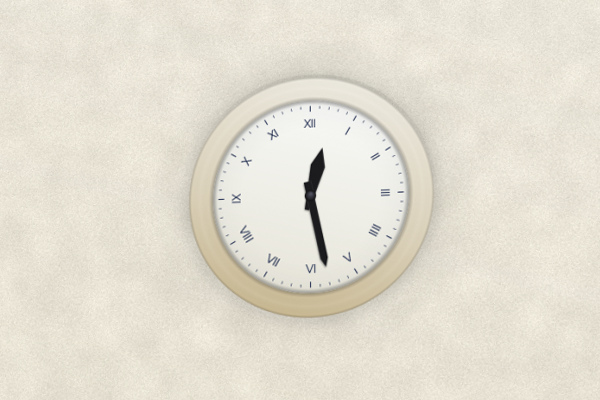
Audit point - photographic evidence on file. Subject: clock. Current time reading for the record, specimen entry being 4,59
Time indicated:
12,28
